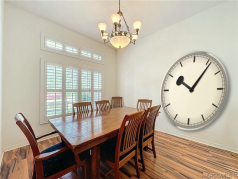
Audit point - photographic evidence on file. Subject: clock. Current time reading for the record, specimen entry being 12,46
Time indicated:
10,06
